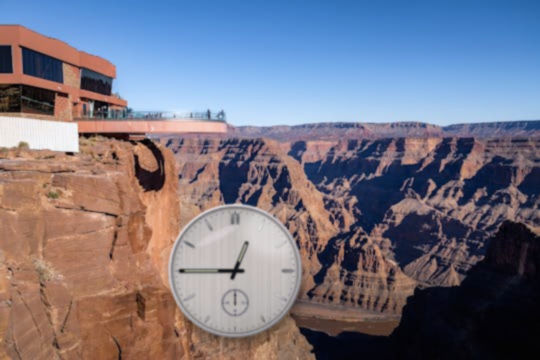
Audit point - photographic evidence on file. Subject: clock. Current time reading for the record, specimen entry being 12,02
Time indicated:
12,45
